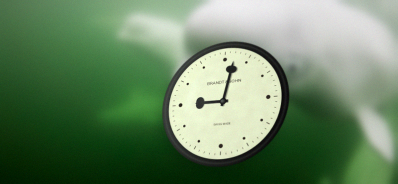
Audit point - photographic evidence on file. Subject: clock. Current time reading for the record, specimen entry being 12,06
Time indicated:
9,02
